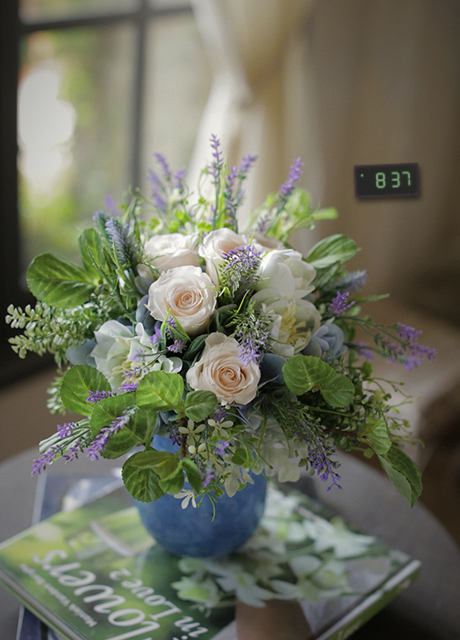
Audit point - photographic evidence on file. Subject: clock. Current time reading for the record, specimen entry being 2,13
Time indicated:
8,37
